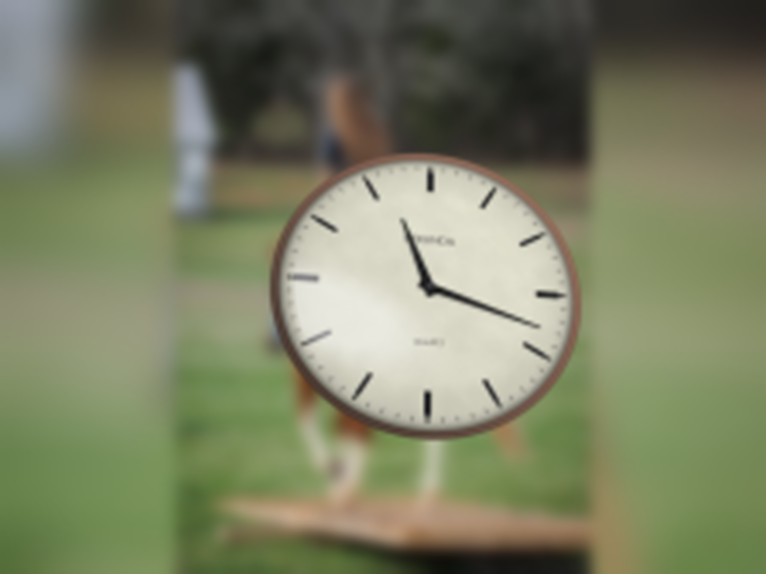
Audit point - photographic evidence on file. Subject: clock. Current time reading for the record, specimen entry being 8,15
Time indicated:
11,18
